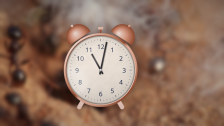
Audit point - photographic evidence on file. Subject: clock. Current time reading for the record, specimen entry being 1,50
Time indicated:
11,02
